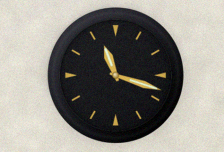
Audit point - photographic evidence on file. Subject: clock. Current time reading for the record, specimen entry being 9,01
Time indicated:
11,18
